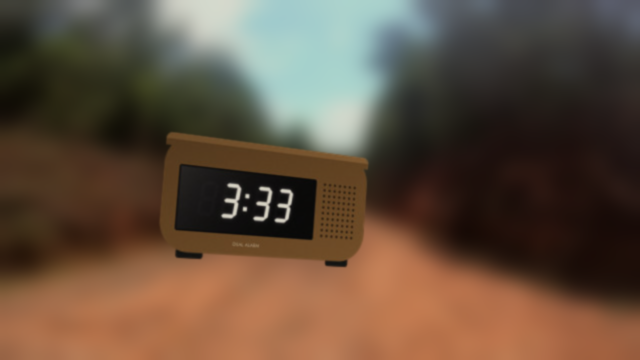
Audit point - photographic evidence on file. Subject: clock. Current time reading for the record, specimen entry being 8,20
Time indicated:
3,33
